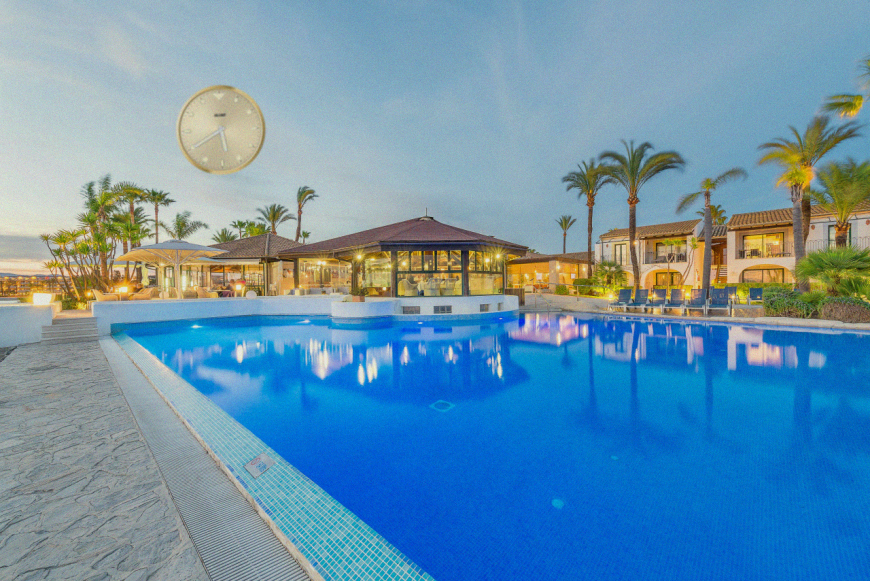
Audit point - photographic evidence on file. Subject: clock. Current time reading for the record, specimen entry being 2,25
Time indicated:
5,40
